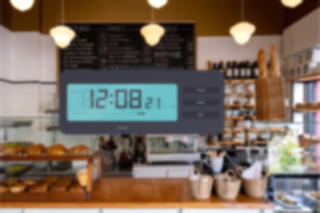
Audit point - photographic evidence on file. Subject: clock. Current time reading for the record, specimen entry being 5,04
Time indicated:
12,08
